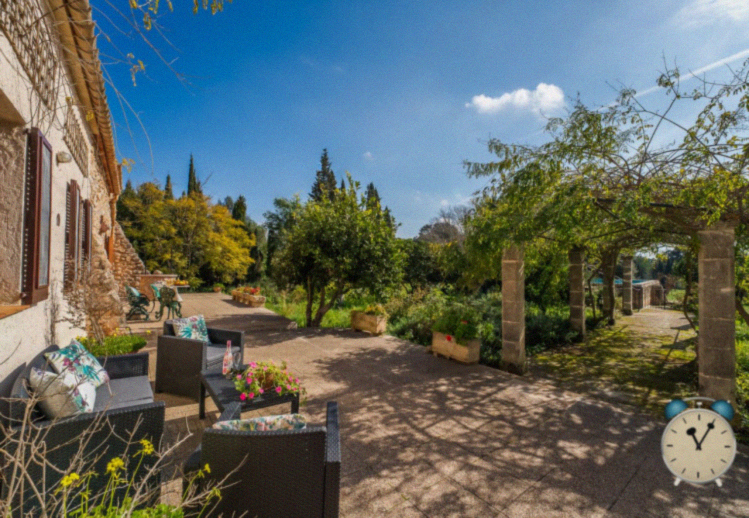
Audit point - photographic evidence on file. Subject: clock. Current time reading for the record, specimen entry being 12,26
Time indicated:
11,05
